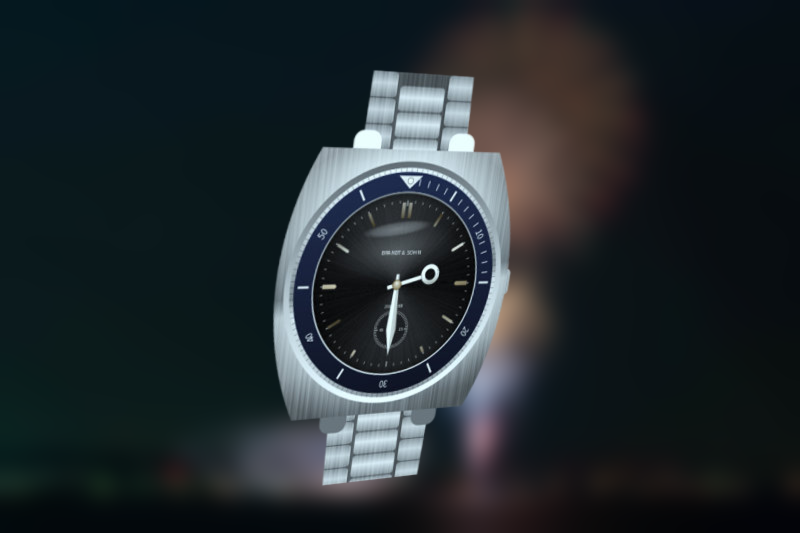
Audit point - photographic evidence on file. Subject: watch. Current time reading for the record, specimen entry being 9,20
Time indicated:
2,30
